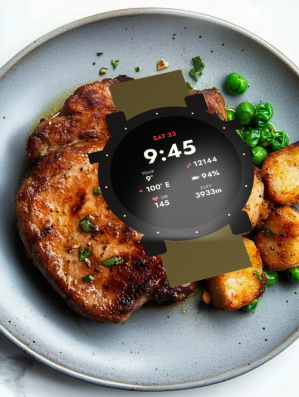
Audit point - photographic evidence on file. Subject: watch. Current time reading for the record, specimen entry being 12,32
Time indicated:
9,45
